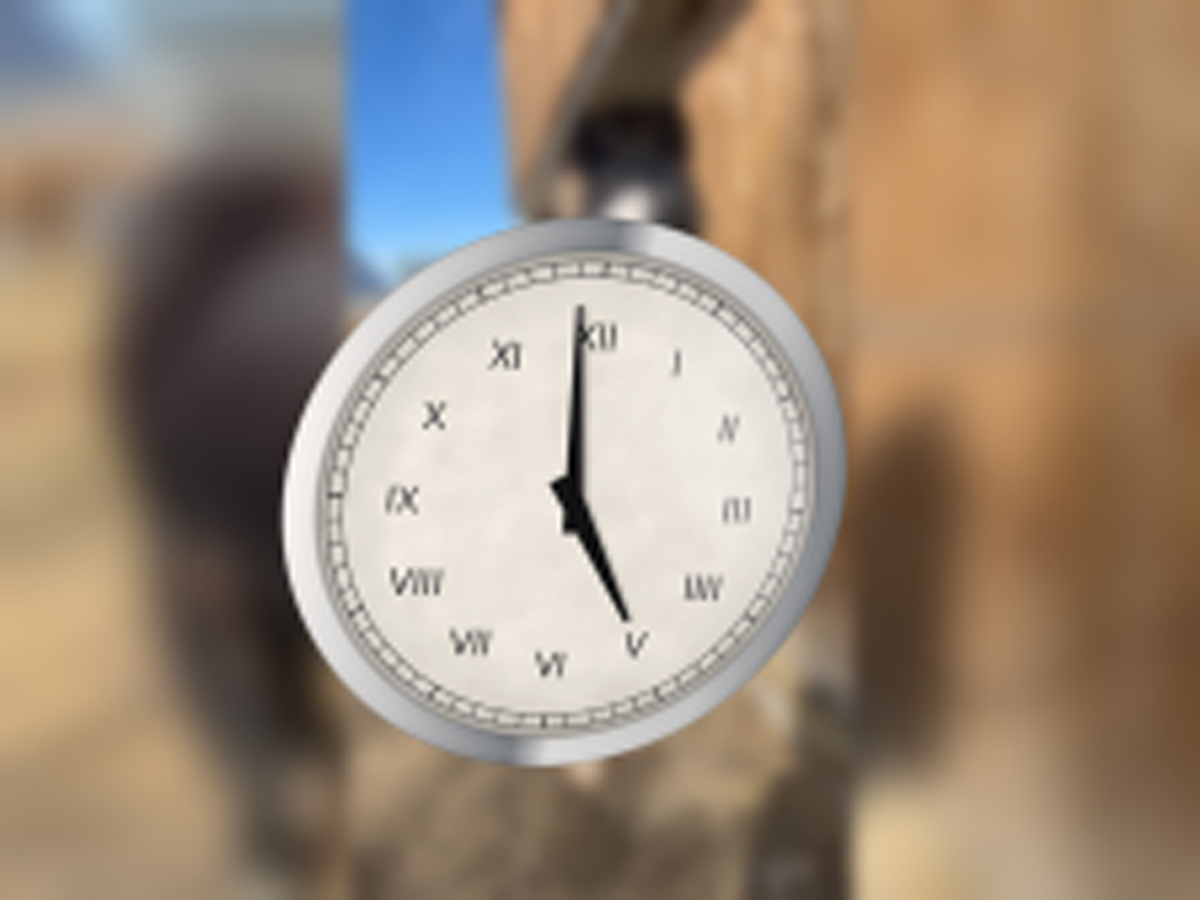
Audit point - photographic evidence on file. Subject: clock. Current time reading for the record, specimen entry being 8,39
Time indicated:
4,59
